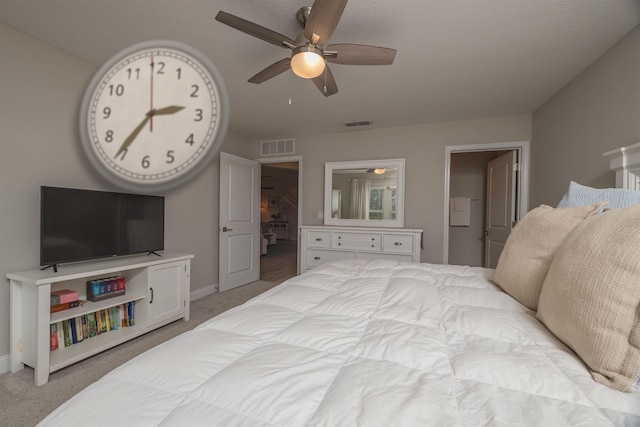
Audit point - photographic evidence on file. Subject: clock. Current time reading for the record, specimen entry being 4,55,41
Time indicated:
2,35,59
